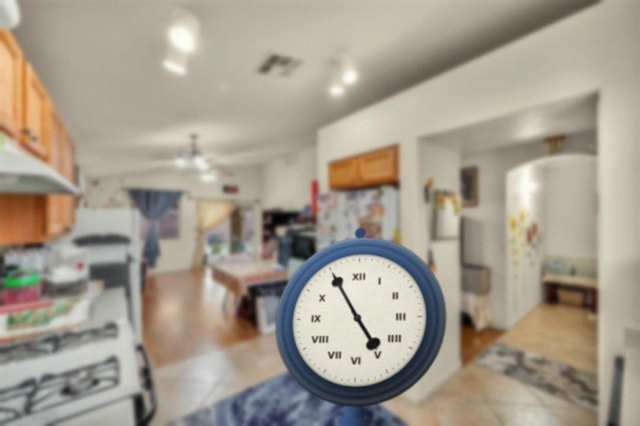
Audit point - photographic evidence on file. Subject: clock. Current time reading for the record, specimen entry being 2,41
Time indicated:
4,55
